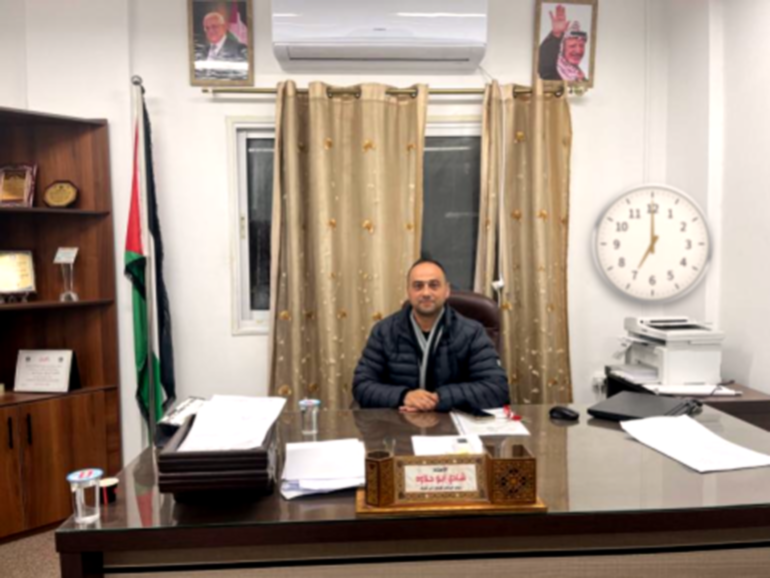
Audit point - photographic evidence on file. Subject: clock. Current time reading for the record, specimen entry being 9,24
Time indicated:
7,00
